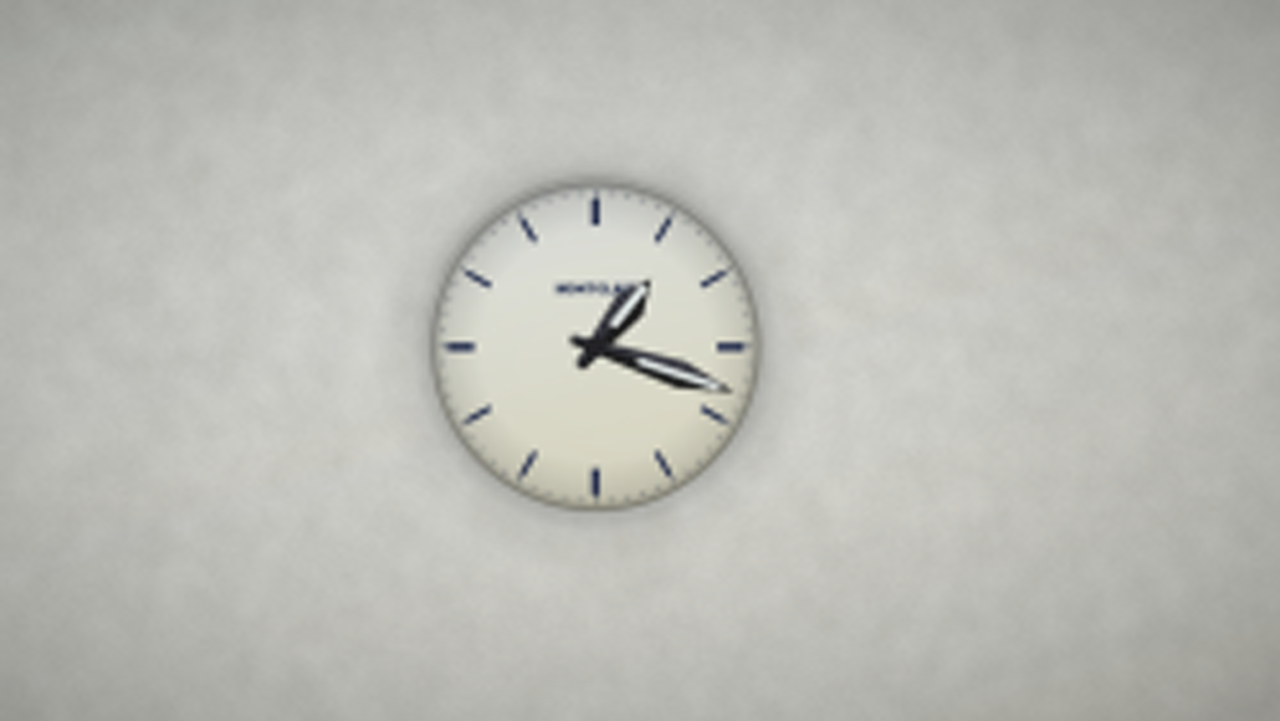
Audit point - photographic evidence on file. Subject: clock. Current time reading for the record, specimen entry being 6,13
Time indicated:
1,18
